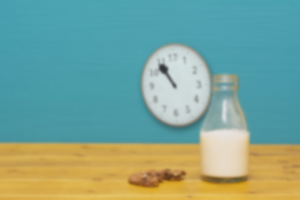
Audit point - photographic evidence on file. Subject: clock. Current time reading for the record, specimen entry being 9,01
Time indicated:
10,54
